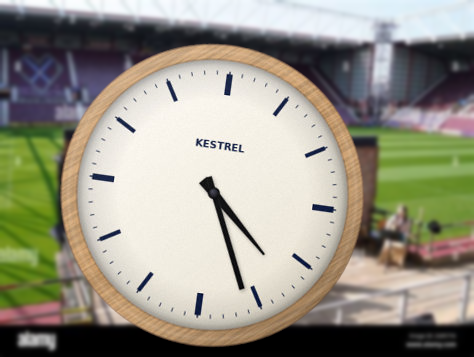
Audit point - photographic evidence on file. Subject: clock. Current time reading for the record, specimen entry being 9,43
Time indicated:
4,26
